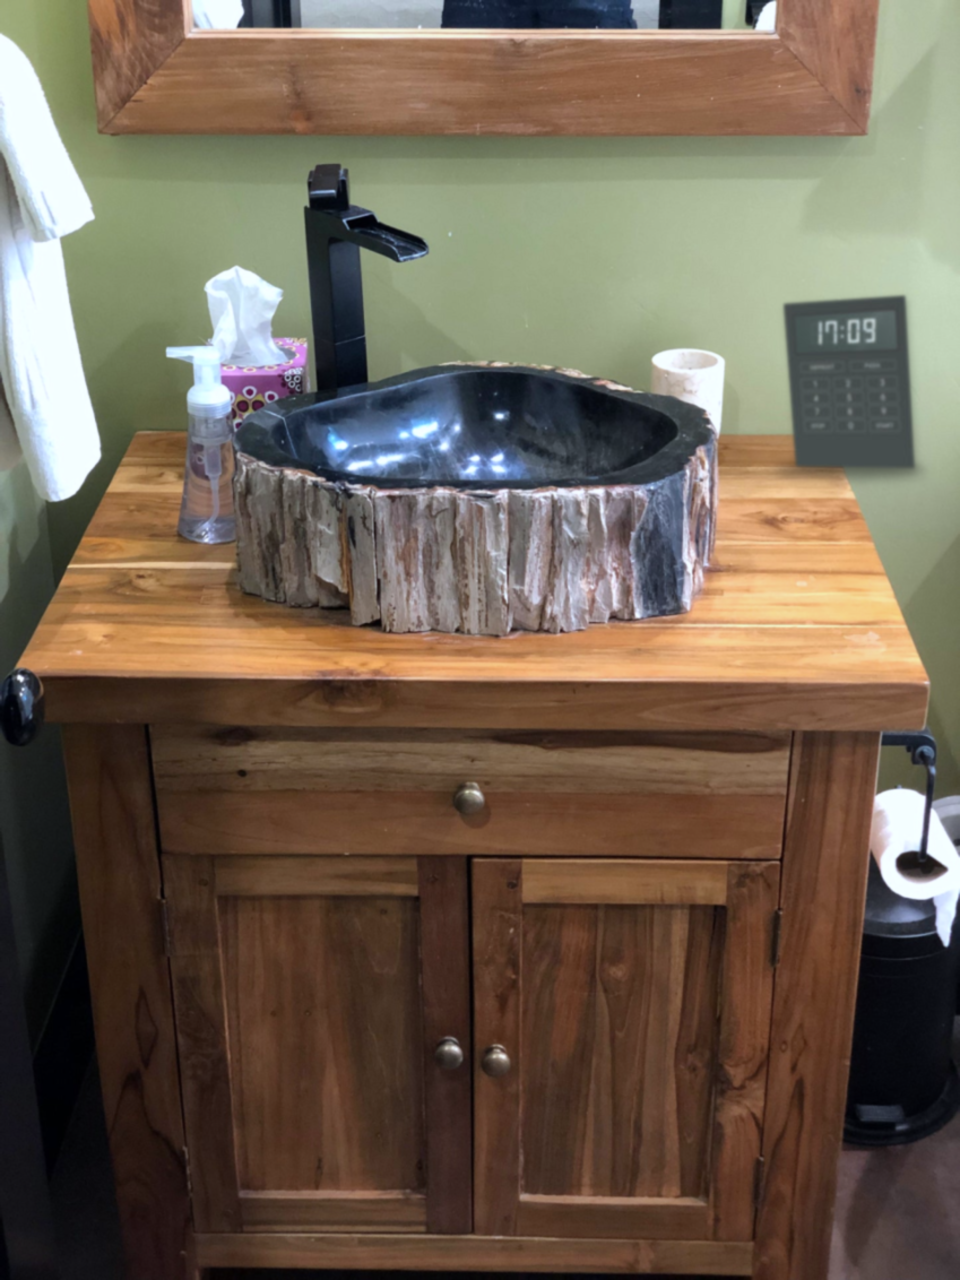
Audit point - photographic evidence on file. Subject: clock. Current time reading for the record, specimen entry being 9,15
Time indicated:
17,09
